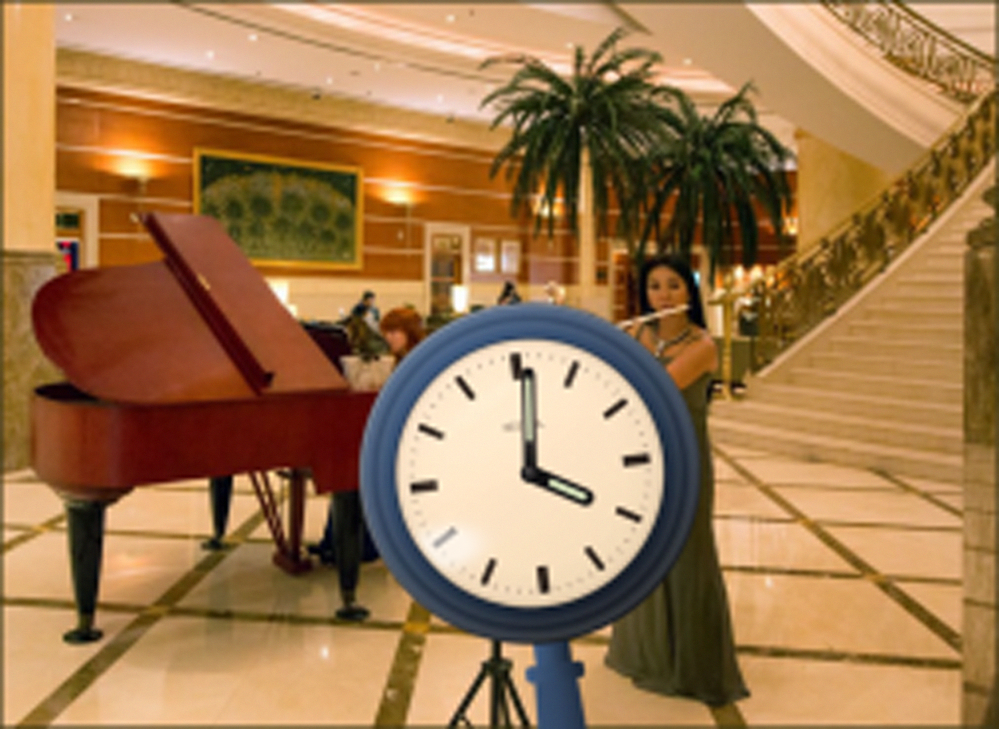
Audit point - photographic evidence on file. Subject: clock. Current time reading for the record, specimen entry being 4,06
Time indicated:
4,01
